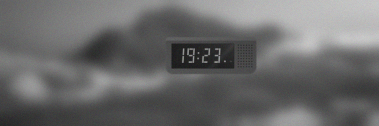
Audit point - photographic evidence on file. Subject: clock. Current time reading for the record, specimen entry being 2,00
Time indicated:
19,23
